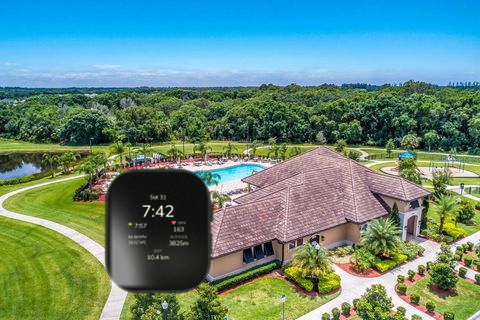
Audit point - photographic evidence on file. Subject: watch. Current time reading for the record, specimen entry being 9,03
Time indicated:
7,42
